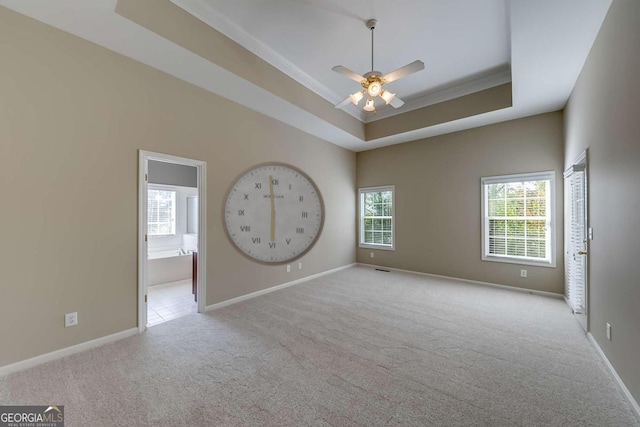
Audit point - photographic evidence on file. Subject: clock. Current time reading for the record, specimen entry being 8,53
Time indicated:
5,59
